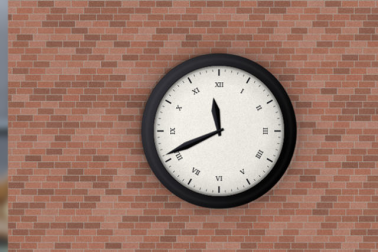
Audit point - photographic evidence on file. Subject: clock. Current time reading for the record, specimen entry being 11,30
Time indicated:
11,41
